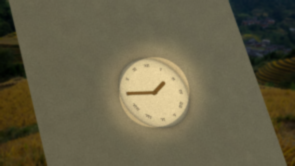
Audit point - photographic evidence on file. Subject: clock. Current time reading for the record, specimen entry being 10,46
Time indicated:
1,45
